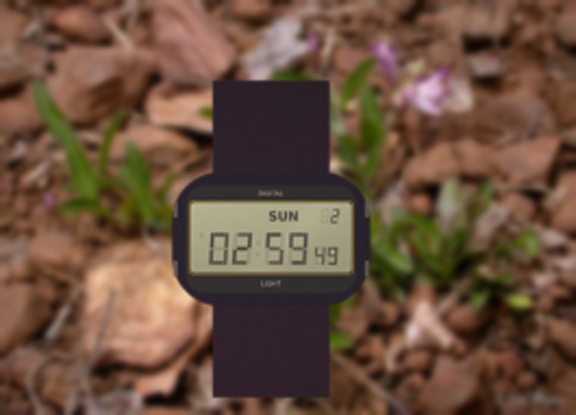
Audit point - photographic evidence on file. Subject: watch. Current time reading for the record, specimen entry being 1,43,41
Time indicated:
2,59,49
